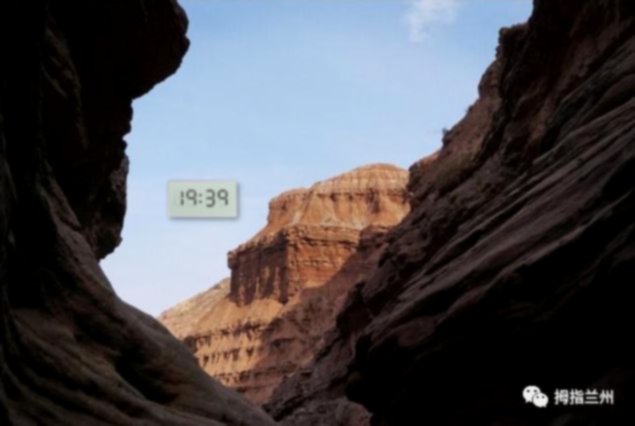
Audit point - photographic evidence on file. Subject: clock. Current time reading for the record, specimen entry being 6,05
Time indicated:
19,39
